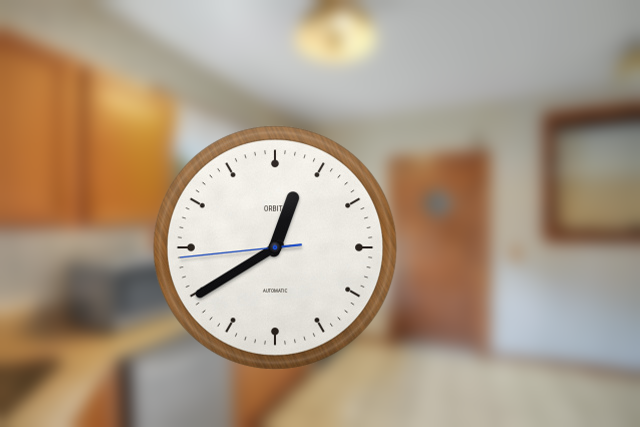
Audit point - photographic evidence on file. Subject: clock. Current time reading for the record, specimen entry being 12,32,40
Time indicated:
12,39,44
